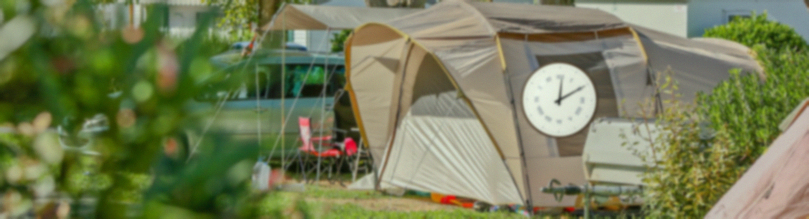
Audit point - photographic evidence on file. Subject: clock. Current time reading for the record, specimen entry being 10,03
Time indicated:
12,10
